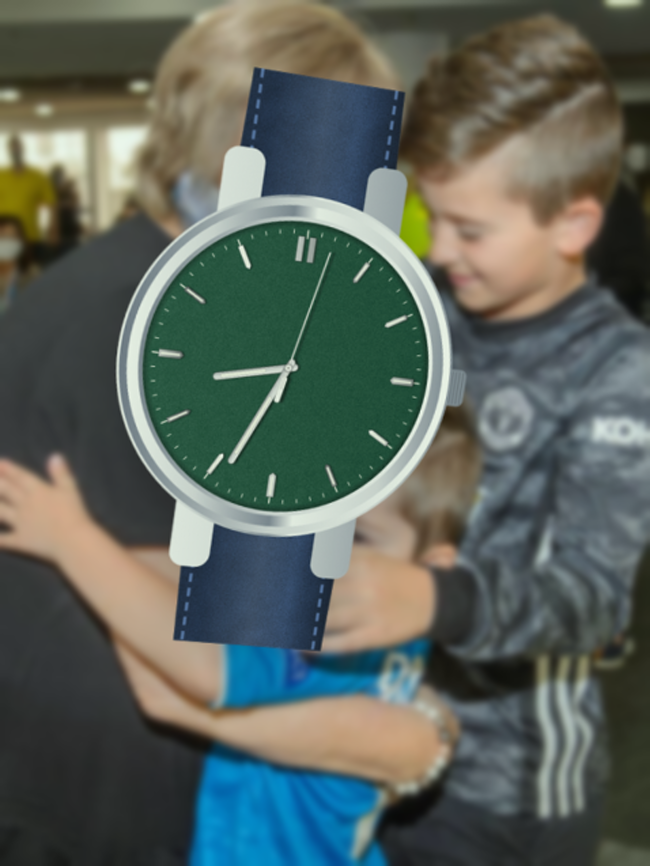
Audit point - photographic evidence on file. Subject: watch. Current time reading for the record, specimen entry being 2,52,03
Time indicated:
8,34,02
